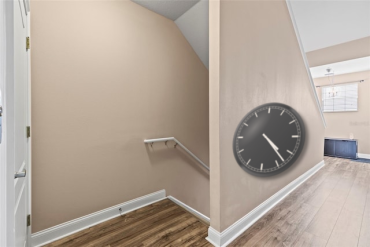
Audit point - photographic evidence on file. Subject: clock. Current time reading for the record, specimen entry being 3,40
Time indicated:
4,23
